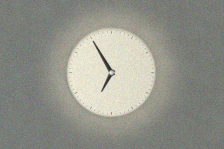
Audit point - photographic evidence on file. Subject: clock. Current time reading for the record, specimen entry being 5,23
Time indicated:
6,55
